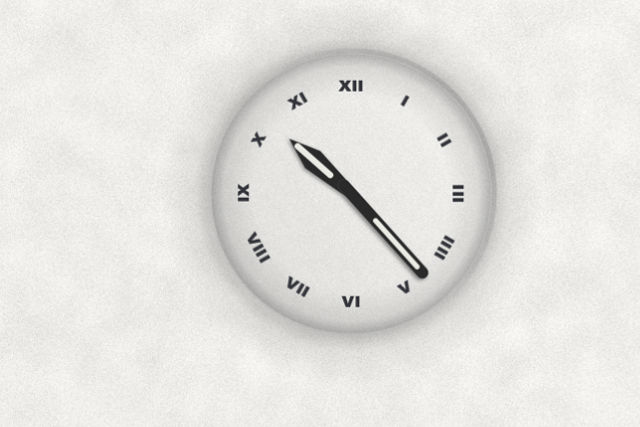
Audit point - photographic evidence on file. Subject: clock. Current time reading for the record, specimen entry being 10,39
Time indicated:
10,23
